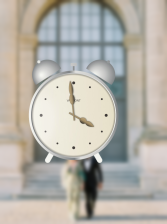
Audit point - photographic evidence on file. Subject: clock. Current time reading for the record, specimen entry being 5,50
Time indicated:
3,59
